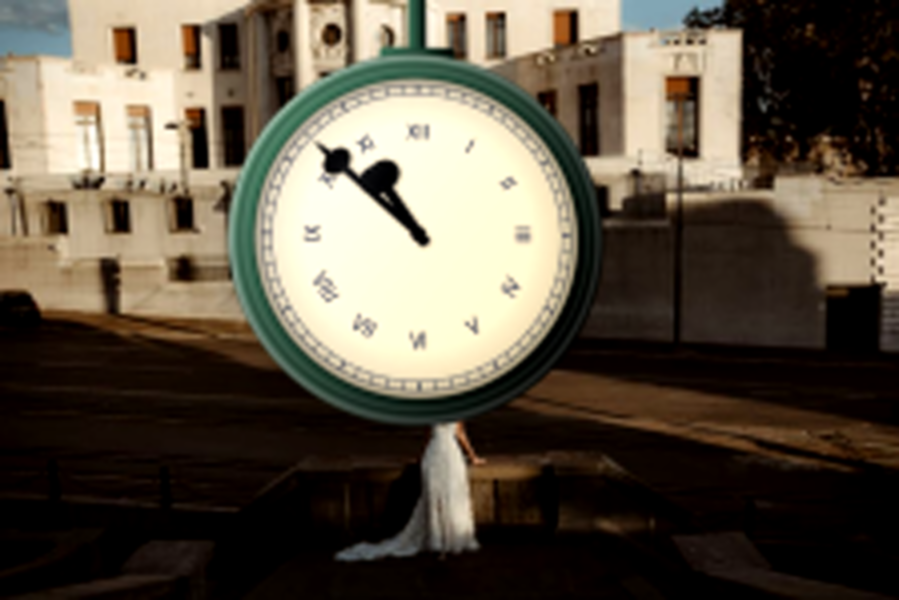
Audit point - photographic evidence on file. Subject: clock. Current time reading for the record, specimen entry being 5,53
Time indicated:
10,52
